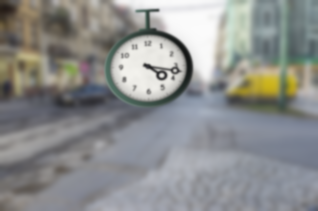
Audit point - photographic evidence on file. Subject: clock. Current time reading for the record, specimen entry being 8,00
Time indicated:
4,17
